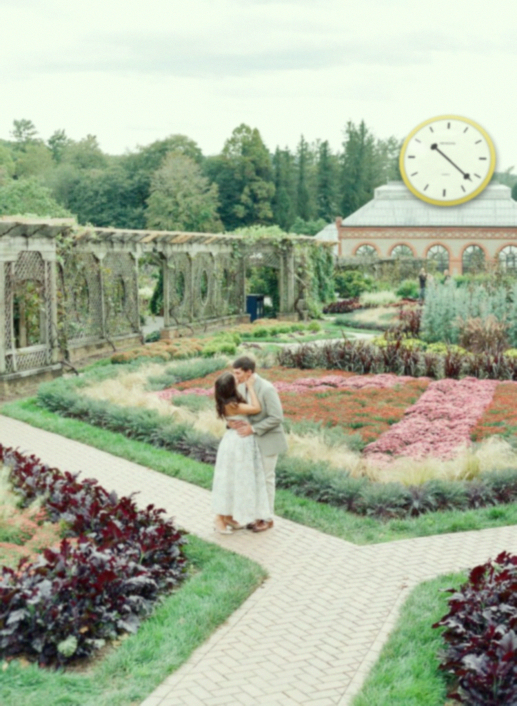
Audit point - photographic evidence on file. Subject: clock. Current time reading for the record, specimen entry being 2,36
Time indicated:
10,22
